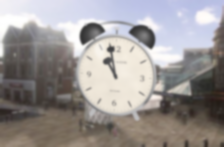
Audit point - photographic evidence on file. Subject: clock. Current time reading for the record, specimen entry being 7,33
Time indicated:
10,58
